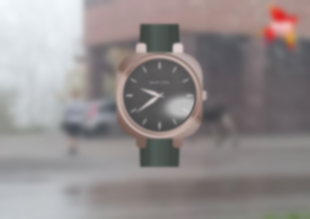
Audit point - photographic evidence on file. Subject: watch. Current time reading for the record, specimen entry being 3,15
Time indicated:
9,39
